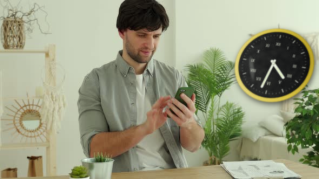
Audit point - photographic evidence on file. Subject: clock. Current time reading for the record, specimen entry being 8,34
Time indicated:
4,32
